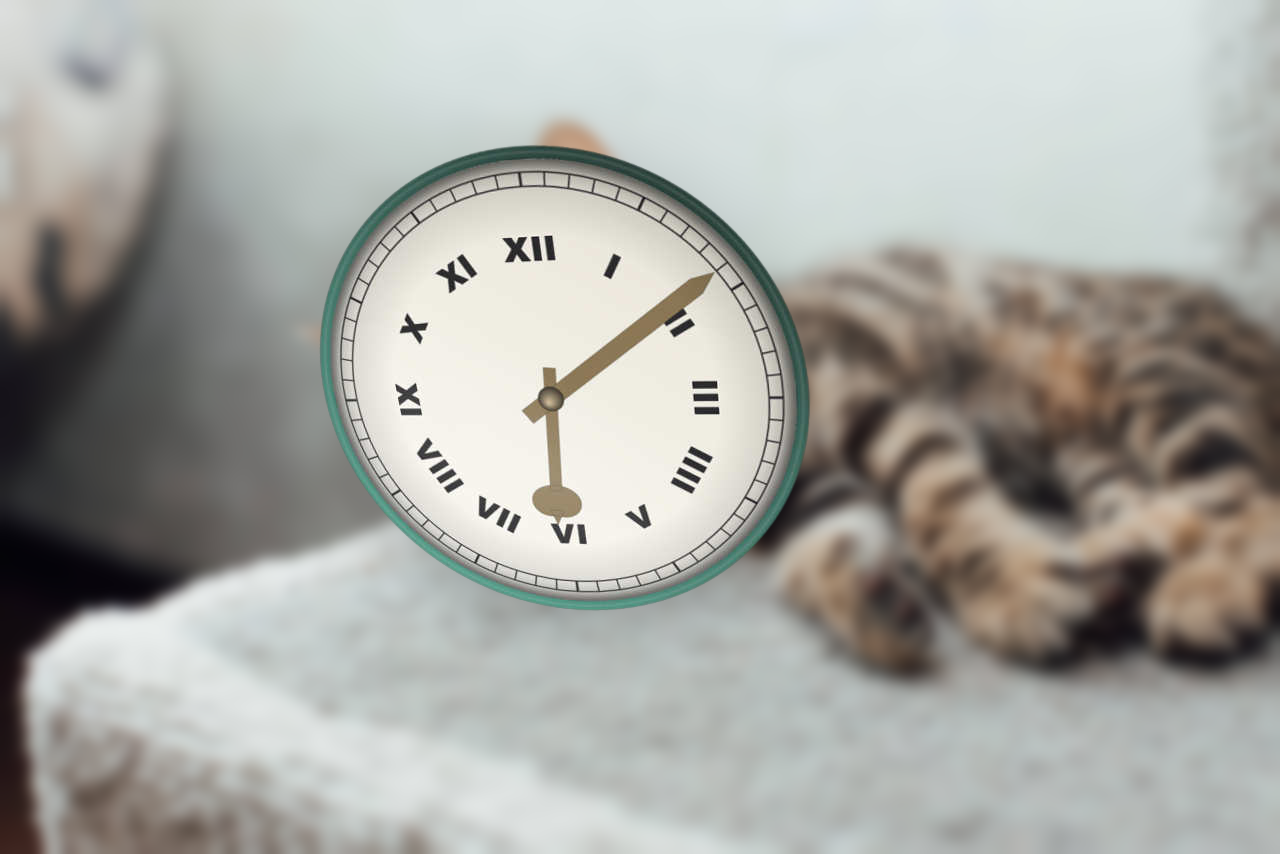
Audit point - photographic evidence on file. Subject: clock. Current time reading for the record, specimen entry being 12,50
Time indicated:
6,09
